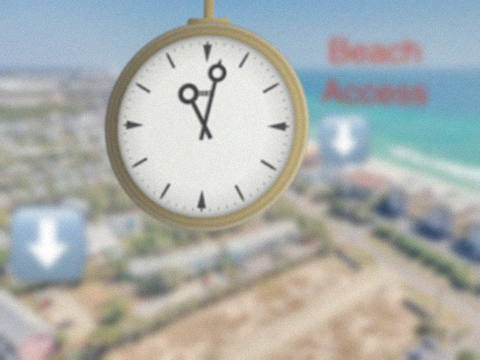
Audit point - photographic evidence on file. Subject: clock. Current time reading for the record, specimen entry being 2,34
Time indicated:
11,02
